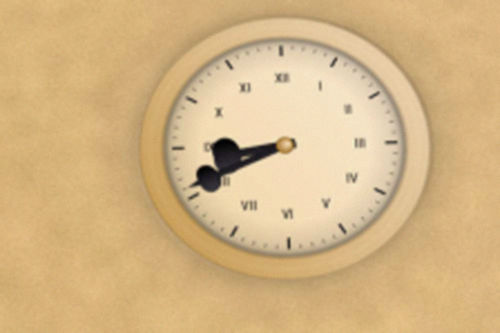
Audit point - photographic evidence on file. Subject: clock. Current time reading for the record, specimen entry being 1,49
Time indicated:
8,41
